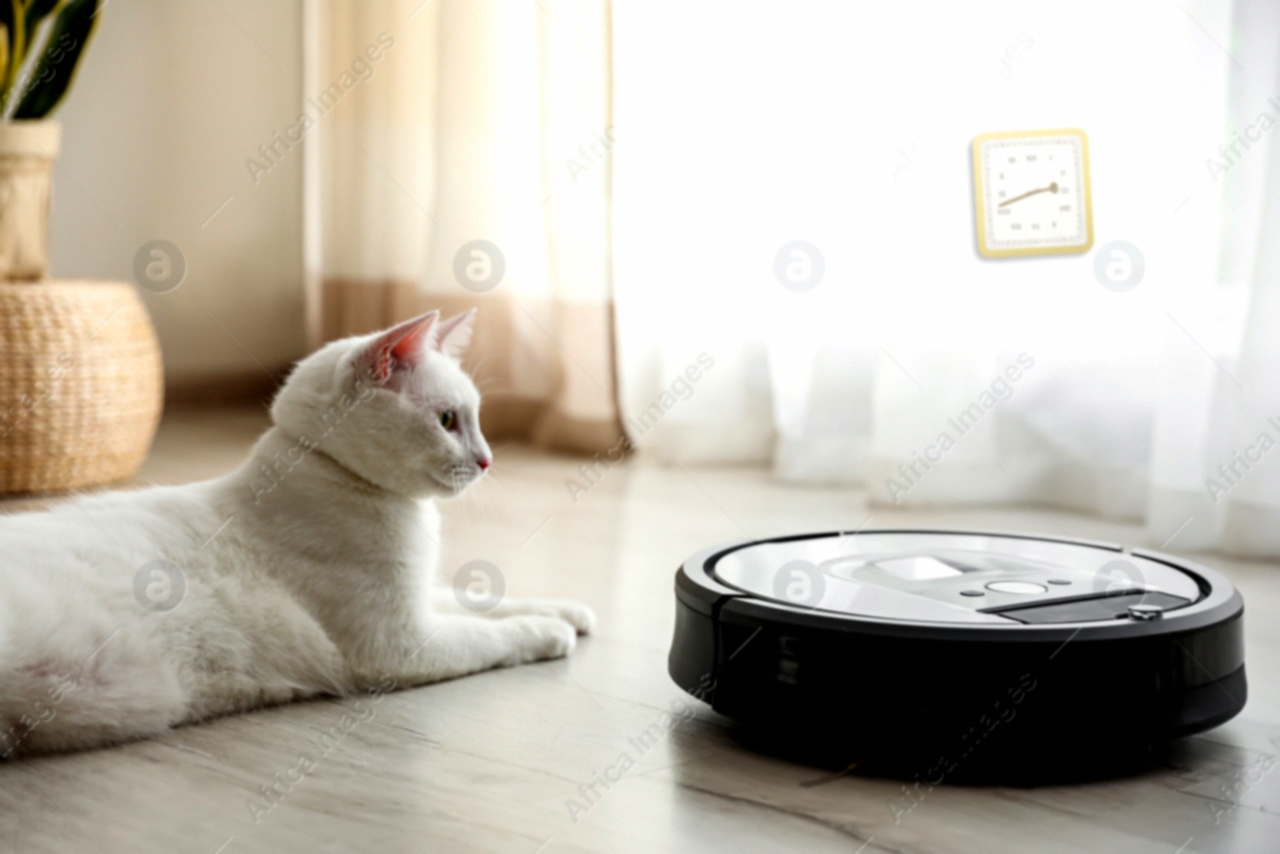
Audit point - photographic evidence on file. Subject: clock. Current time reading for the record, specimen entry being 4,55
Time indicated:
2,42
